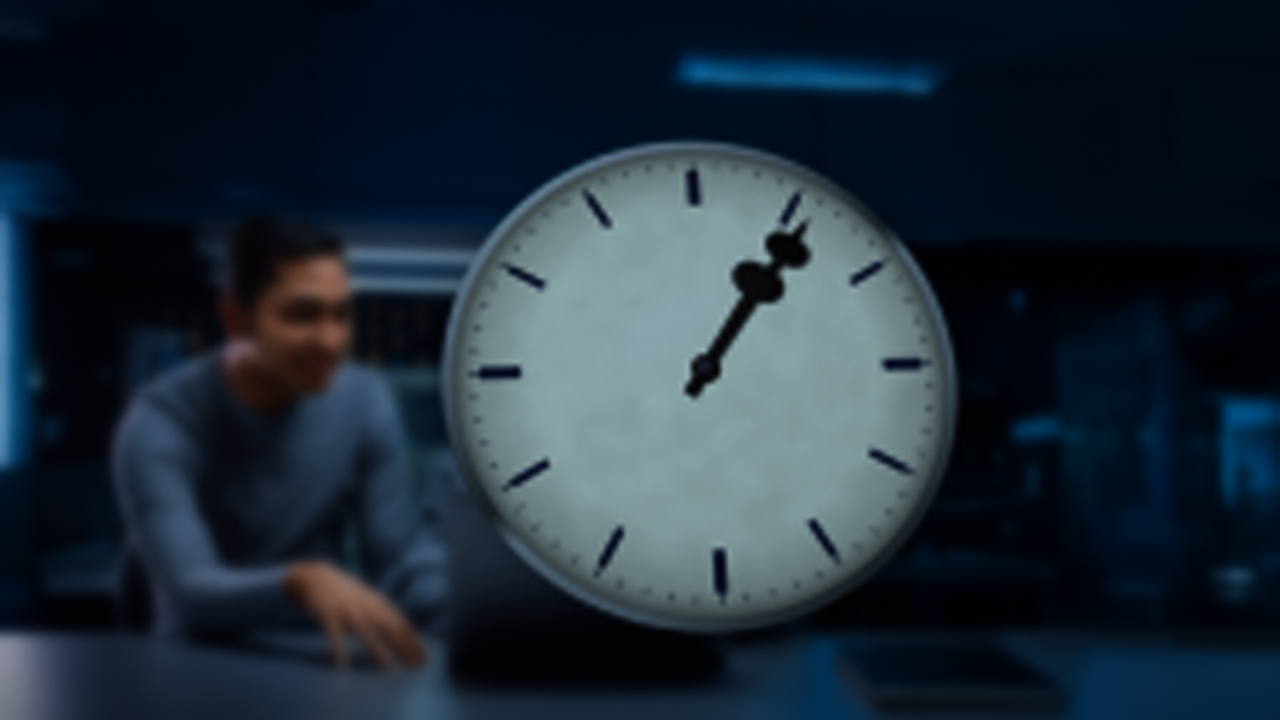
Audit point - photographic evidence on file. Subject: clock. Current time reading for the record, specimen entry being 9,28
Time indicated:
1,06
